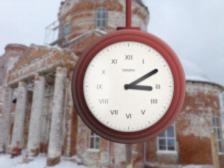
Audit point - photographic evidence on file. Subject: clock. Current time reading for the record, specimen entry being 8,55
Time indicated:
3,10
